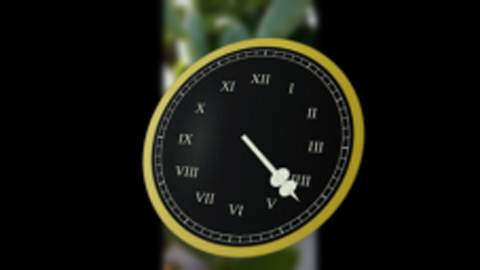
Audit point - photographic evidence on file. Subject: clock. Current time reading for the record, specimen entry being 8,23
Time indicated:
4,22
